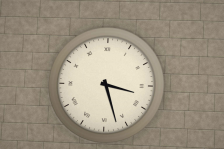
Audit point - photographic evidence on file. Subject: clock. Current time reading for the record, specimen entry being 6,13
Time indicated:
3,27
